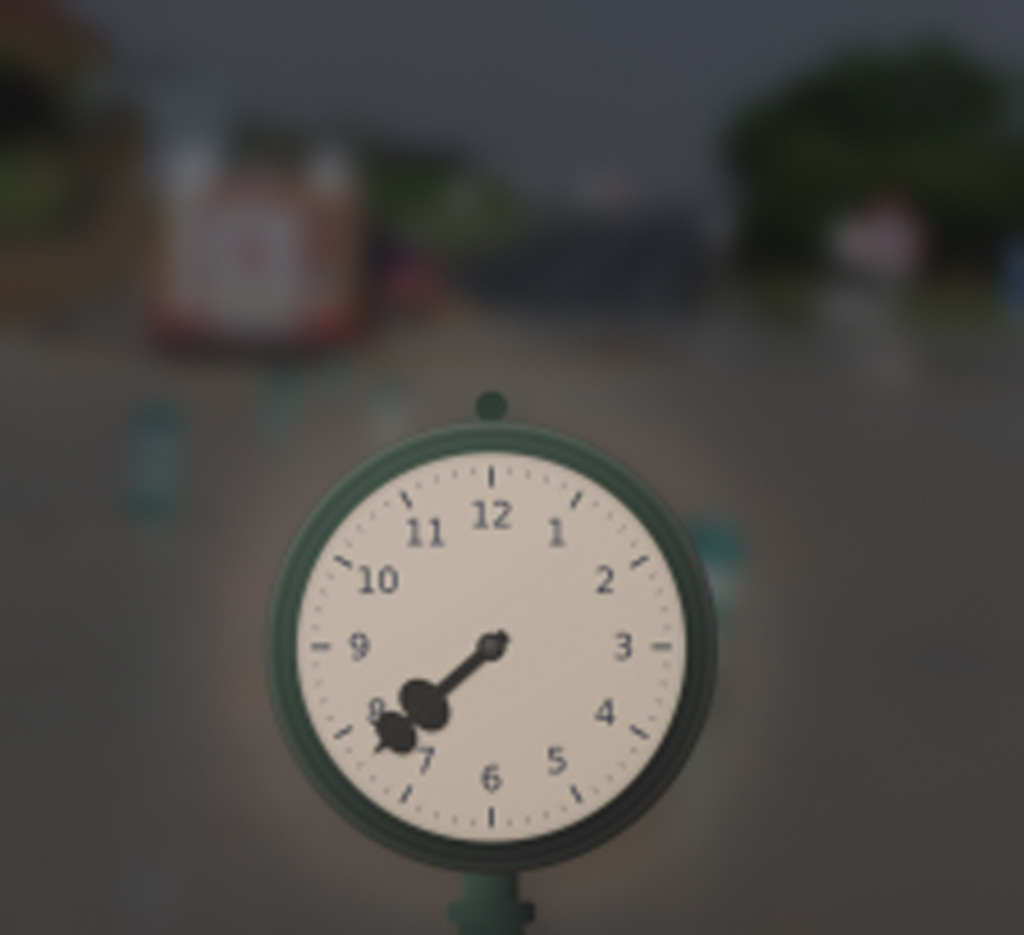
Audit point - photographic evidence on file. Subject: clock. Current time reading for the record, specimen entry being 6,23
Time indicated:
7,38
